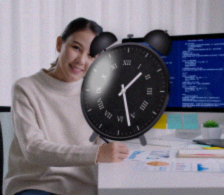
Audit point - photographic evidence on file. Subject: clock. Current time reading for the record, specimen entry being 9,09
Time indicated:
1,27
